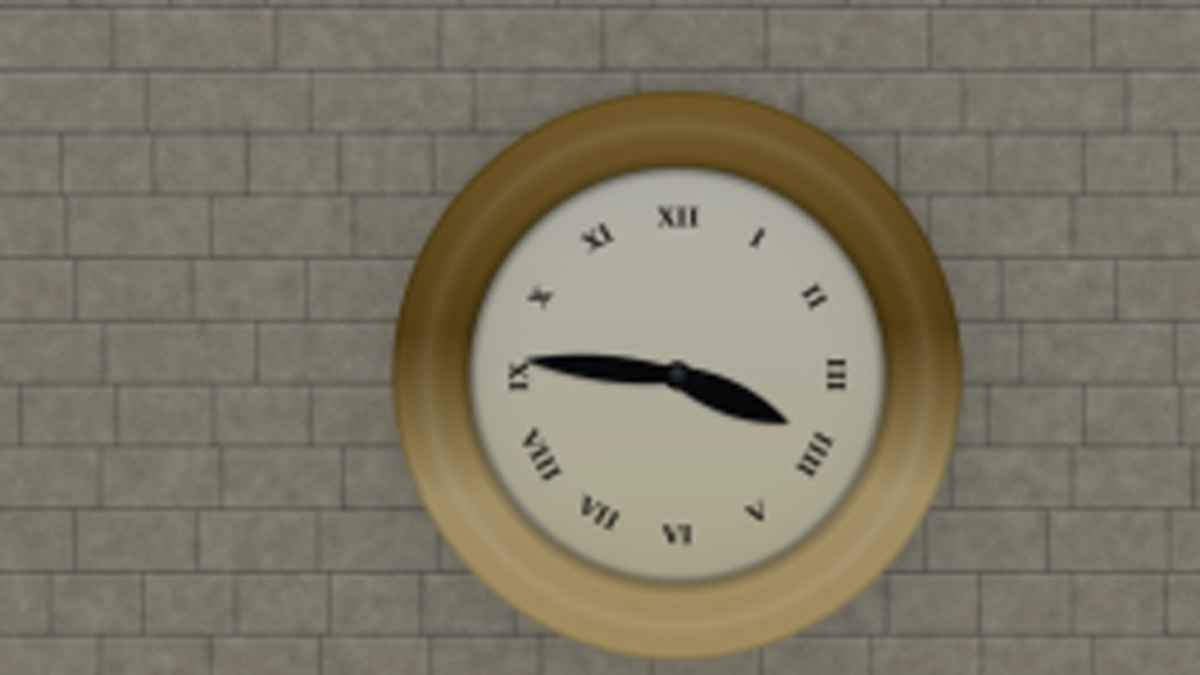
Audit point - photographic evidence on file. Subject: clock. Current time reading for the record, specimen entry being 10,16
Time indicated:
3,46
